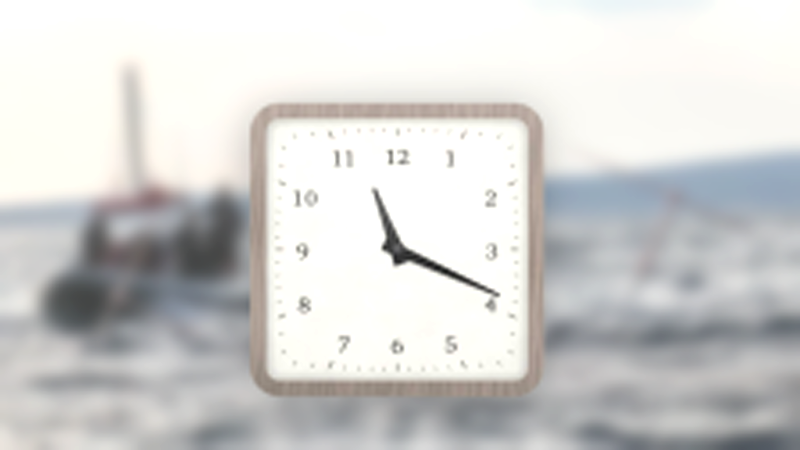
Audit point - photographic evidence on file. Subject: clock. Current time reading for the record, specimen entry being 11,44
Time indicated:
11,19
